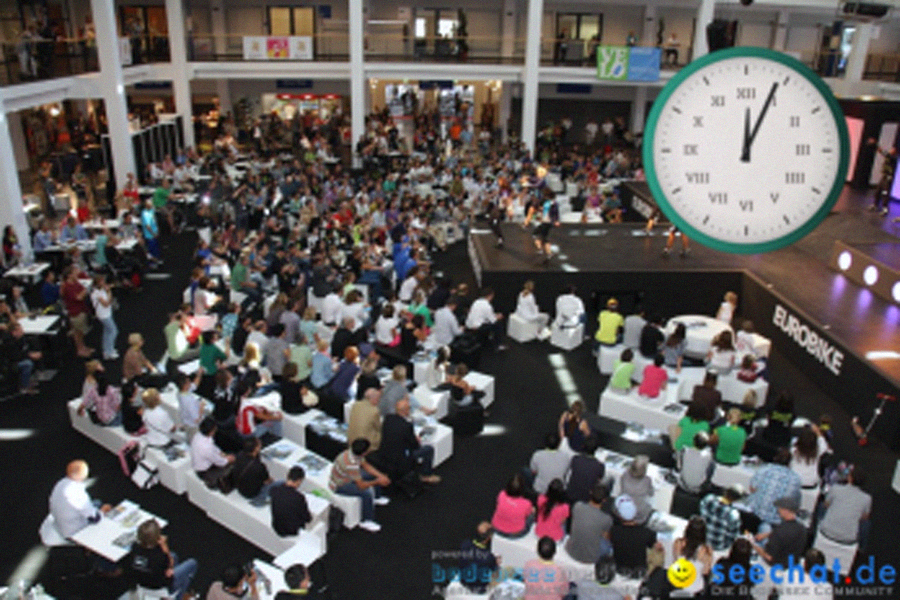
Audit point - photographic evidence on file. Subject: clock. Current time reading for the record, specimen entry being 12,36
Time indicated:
12,04
